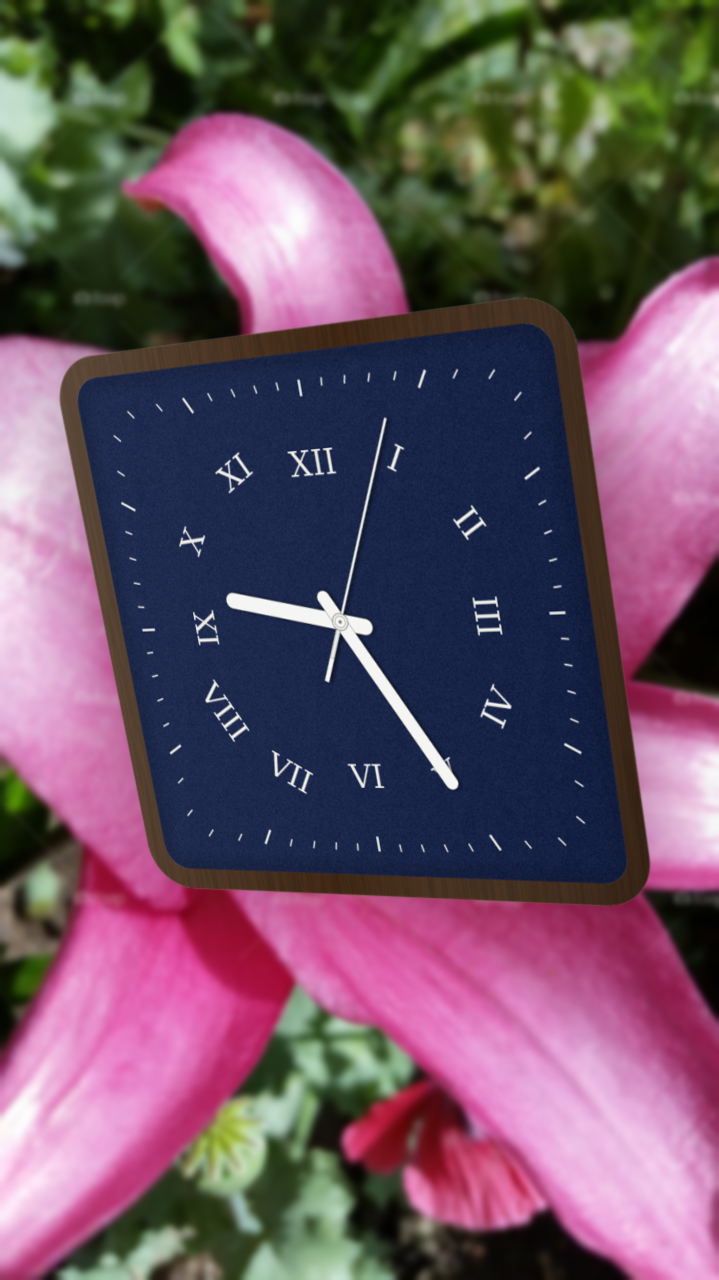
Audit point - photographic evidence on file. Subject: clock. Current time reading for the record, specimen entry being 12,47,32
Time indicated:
9,25,04
